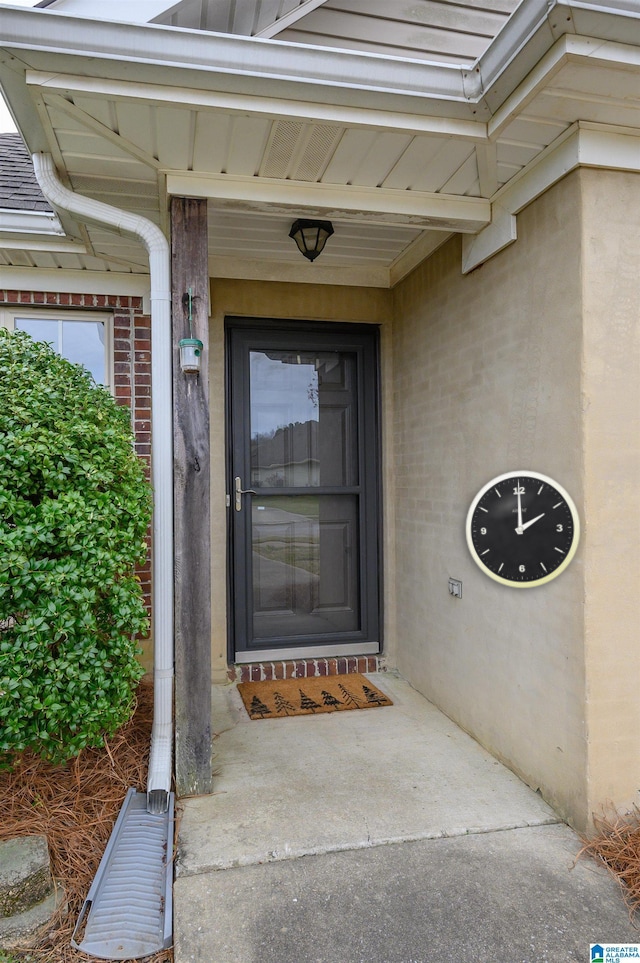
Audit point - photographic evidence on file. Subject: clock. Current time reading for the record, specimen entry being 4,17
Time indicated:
2,00
